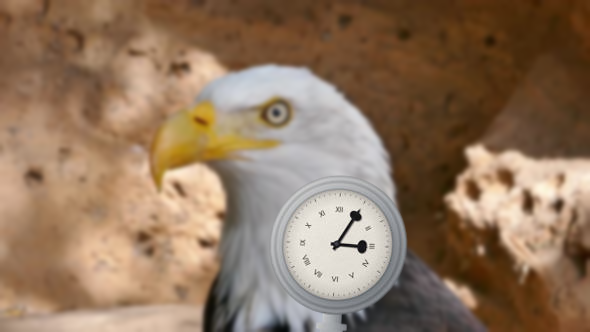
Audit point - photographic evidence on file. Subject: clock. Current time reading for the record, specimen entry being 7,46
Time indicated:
3,05
